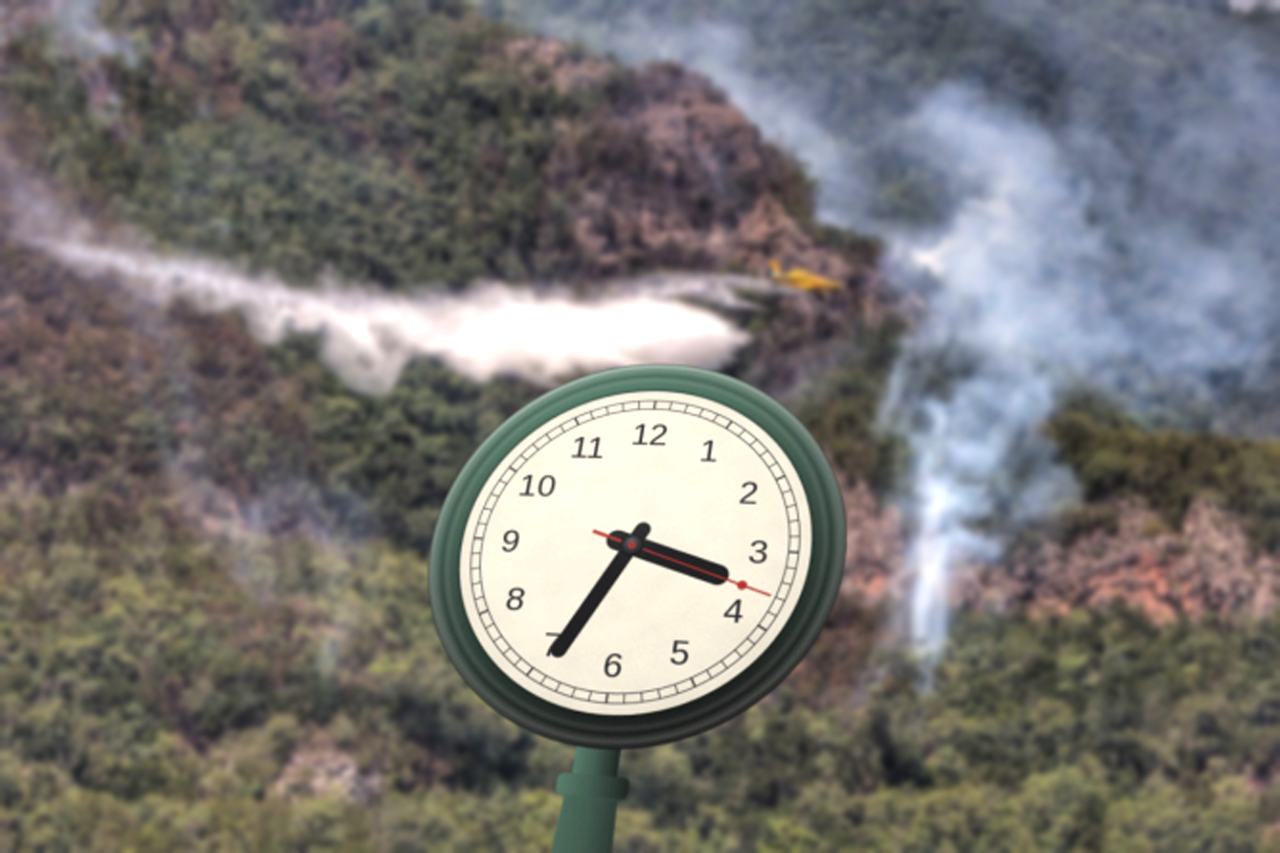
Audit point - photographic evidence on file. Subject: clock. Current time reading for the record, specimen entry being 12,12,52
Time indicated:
3,34,18
